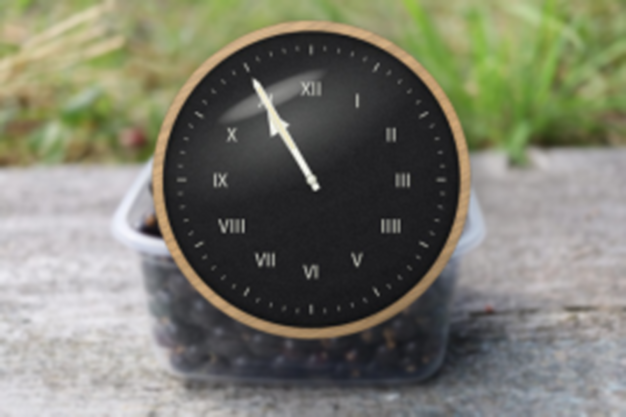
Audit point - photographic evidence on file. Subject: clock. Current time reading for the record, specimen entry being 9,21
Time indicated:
10,55
